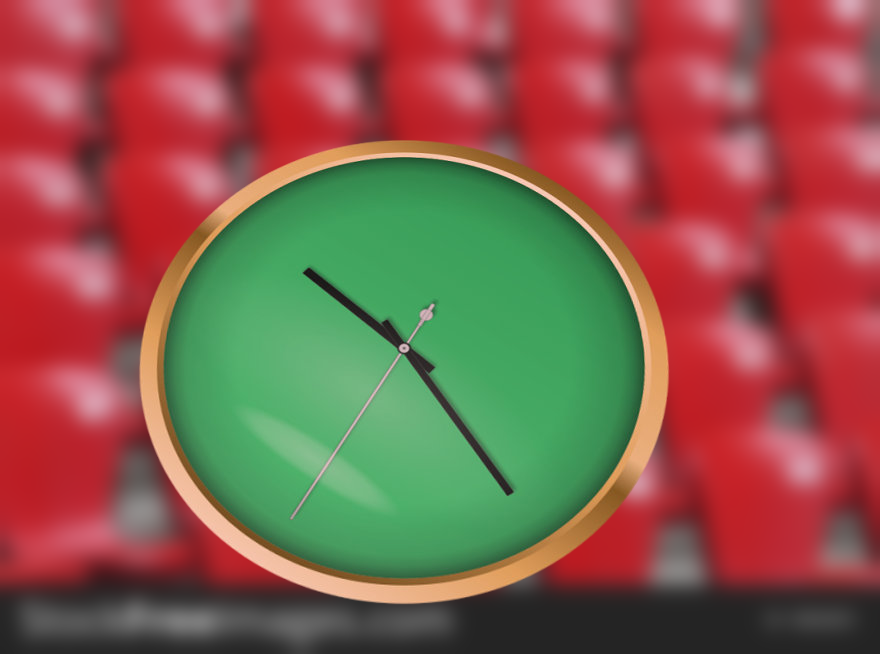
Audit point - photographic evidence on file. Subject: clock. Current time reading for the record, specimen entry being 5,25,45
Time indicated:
10,24,35
